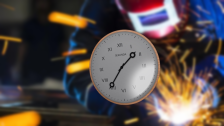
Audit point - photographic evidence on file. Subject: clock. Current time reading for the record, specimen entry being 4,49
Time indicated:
1,36
